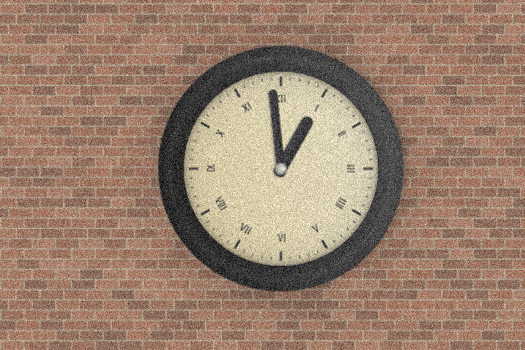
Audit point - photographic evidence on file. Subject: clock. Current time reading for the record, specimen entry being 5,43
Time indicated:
12,59
